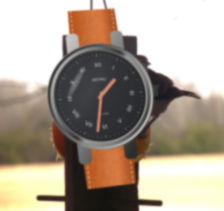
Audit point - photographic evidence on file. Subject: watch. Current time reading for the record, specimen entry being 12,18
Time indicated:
1,32
